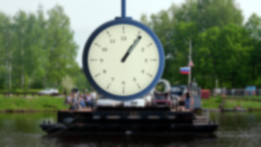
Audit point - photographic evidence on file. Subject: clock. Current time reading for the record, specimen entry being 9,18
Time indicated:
1,06
